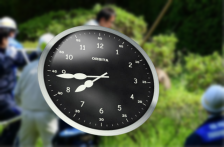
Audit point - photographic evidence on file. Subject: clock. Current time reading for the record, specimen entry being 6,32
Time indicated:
7,44
